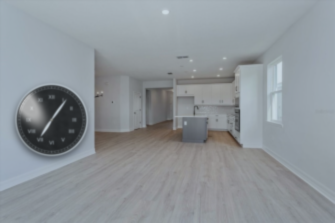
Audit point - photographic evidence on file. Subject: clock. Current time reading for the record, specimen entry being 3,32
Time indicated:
7,06
